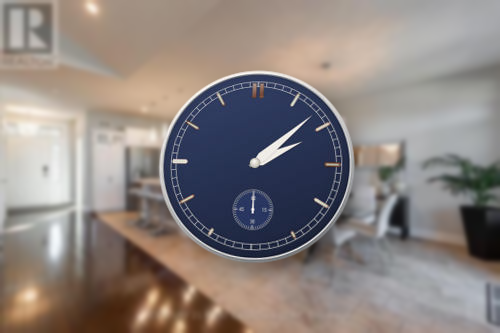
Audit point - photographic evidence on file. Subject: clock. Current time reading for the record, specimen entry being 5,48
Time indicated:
2,08
